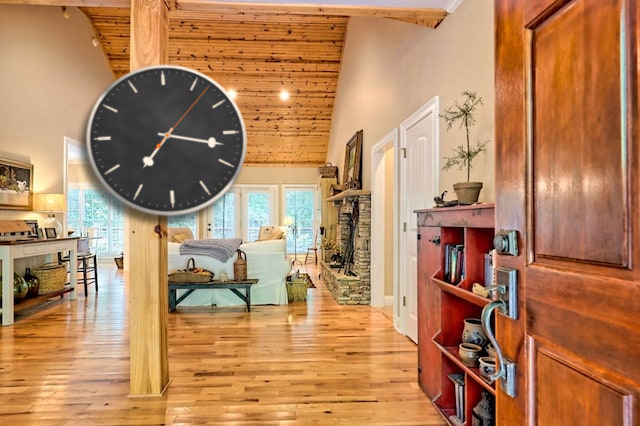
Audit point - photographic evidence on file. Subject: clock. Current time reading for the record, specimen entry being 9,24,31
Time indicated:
7,17,07
